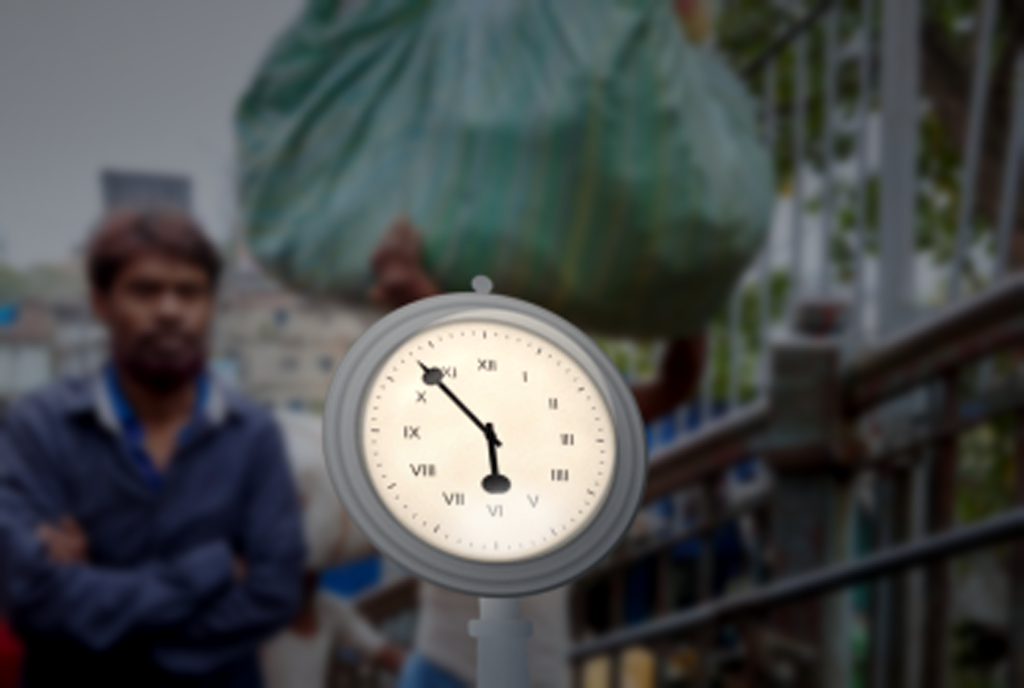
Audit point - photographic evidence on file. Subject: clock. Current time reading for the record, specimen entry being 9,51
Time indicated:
5,53
